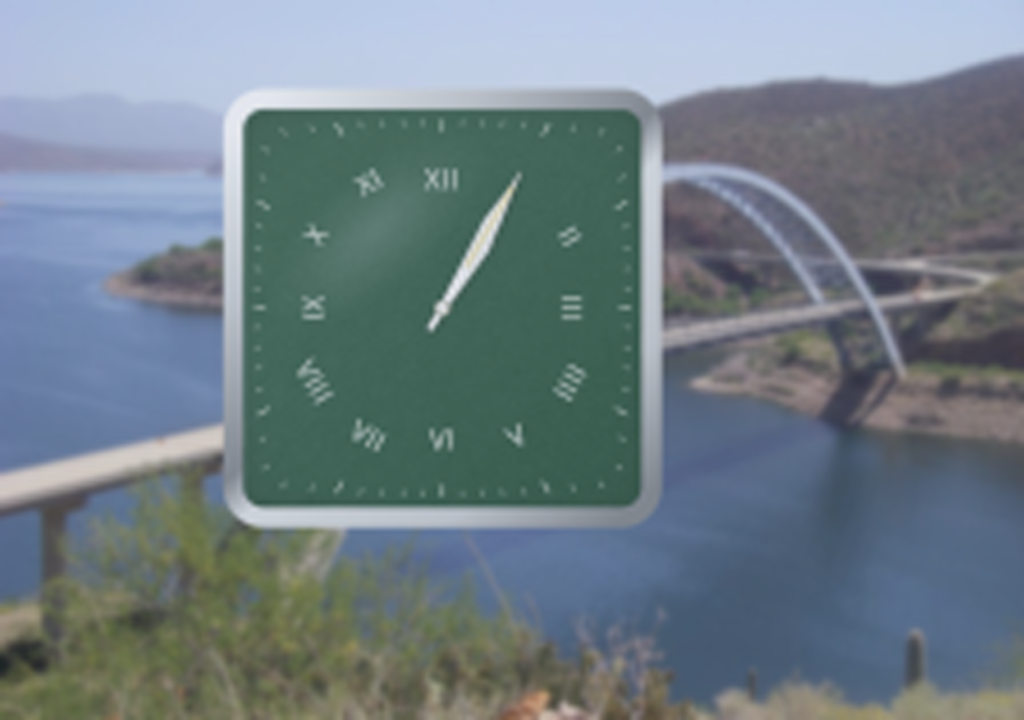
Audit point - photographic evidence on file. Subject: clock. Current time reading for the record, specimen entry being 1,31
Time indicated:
1,05
